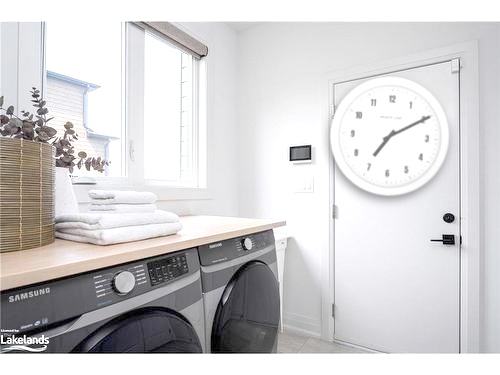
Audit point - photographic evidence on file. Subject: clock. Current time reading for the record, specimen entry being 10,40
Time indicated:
7,10
